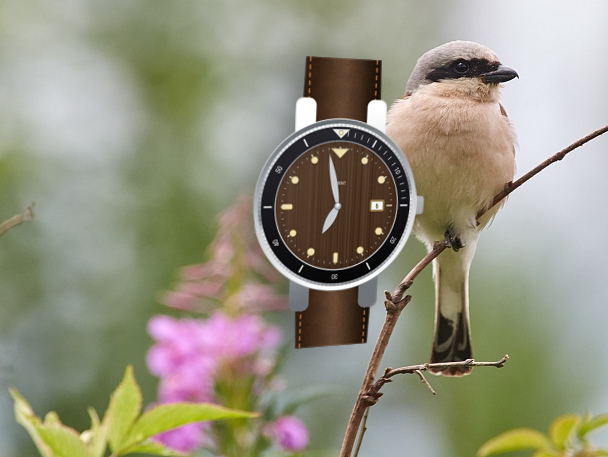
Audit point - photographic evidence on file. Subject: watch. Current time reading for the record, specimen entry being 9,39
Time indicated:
6,58
